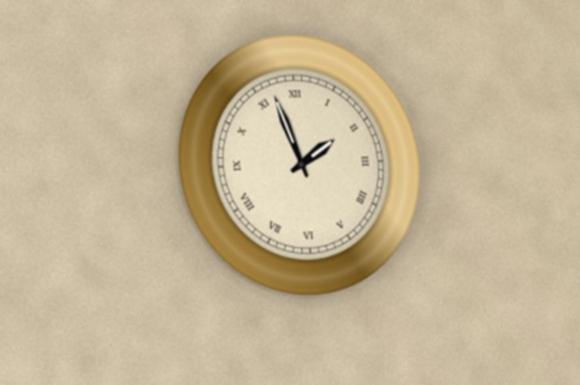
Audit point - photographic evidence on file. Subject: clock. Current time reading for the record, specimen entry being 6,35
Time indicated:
1,57
